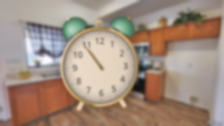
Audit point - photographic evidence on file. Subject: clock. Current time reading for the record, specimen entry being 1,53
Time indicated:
10,54
